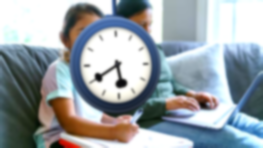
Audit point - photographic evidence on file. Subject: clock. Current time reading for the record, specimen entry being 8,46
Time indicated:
5,40
